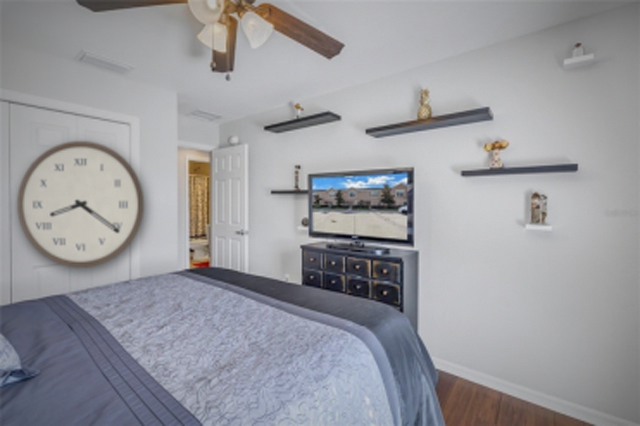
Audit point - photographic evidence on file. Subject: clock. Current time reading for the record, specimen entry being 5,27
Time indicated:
8,21
